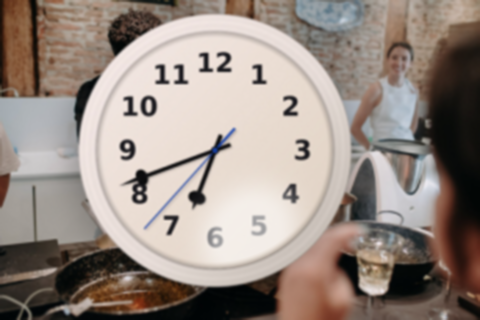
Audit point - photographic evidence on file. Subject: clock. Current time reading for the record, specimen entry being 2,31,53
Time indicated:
6,41,37
